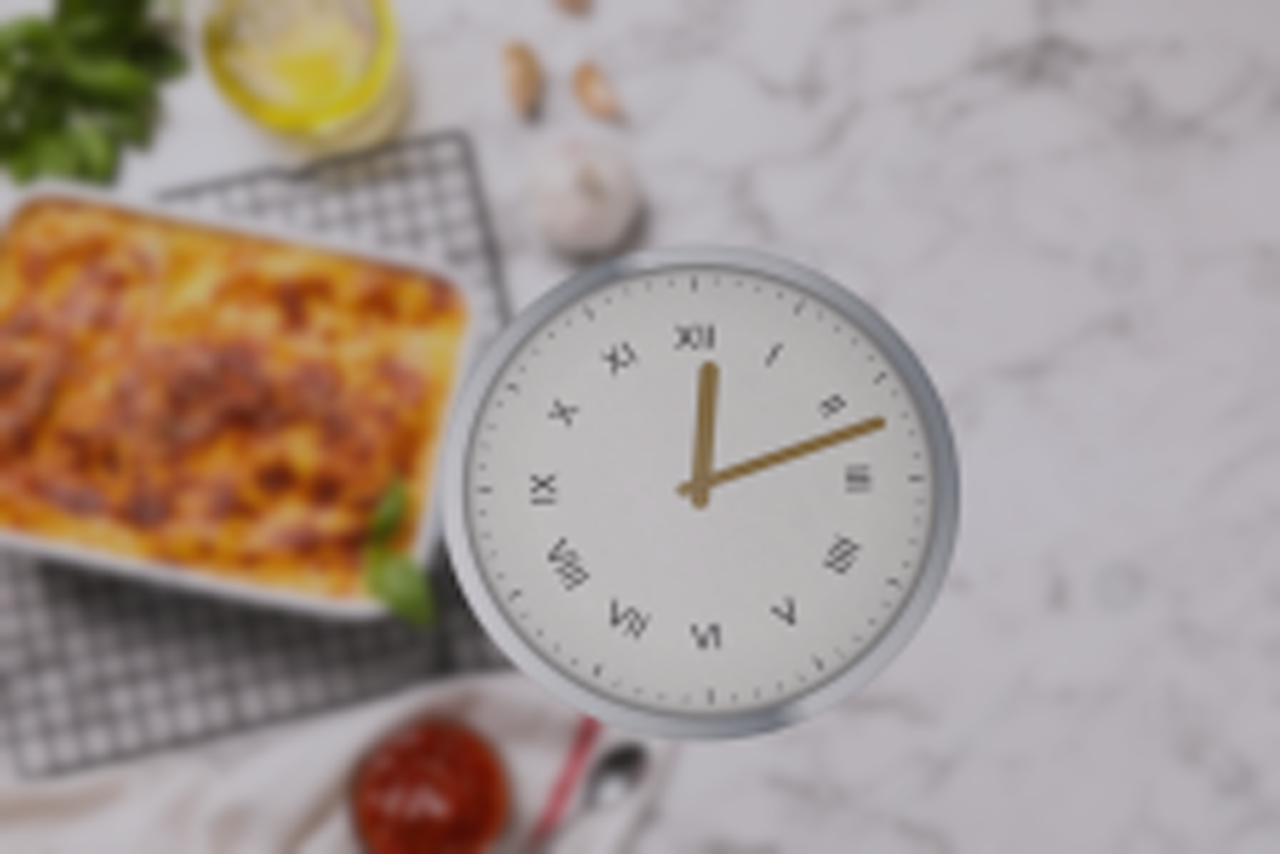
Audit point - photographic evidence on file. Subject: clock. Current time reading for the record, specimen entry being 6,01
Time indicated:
12,12
